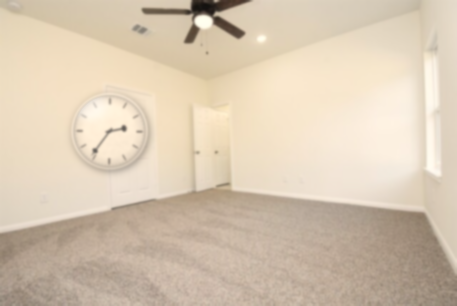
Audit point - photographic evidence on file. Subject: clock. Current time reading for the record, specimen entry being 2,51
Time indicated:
2,36
